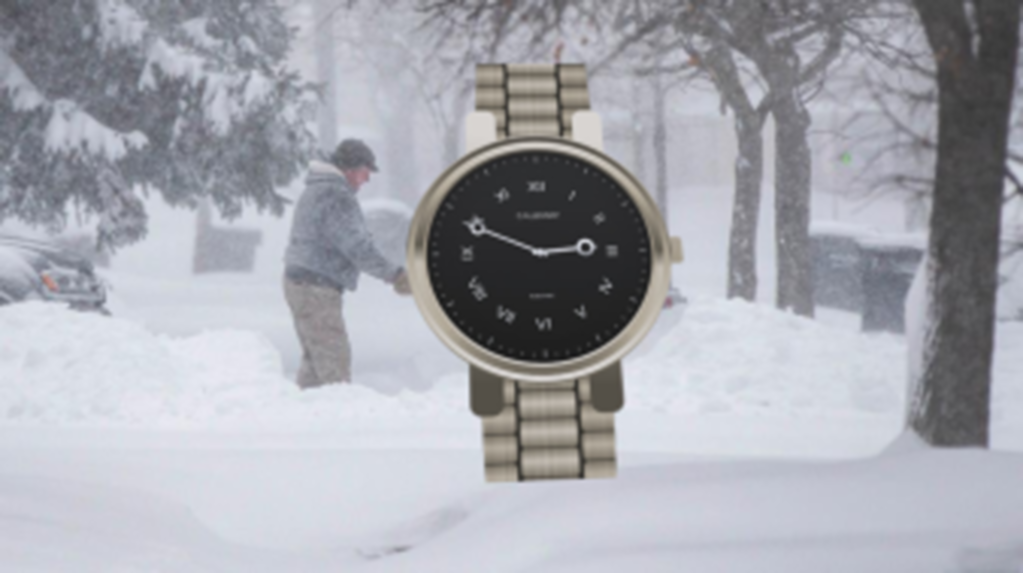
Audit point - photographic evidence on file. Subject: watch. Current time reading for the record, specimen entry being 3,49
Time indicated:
2,49
